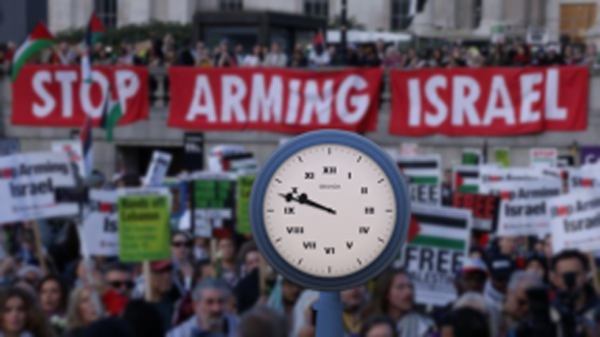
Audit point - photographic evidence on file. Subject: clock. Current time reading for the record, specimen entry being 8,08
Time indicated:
9,48
